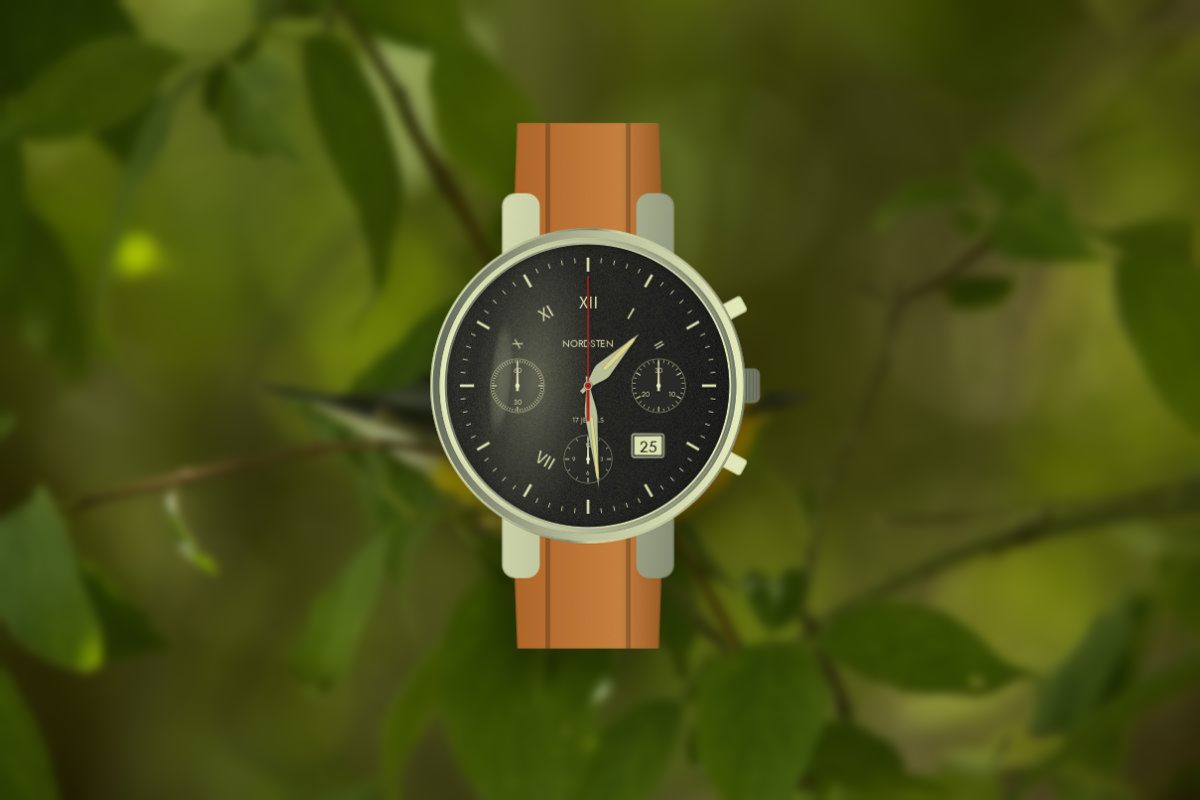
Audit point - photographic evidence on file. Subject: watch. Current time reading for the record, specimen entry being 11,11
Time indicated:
1,29
